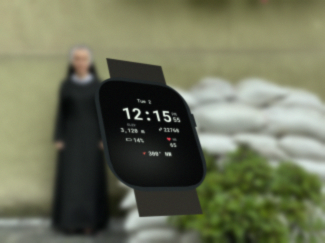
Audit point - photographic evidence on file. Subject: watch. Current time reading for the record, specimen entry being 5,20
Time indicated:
12,15
